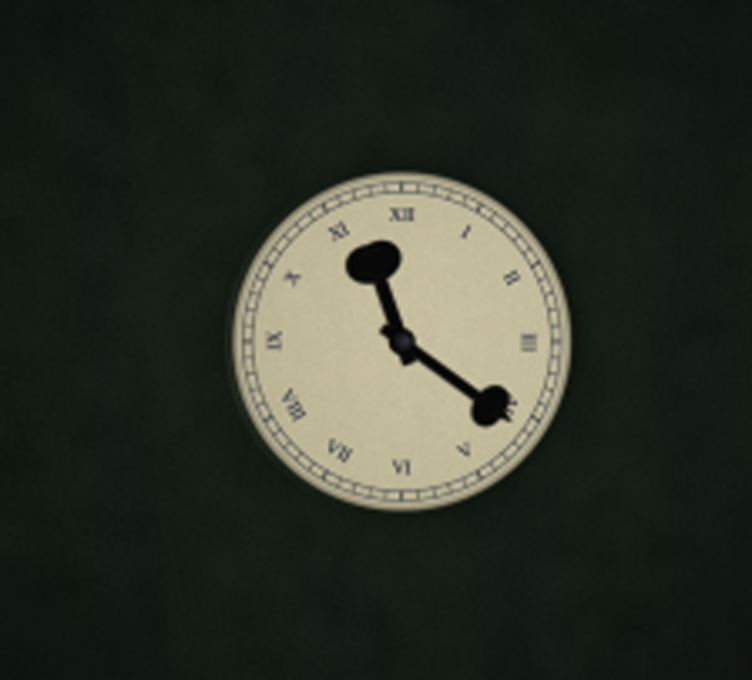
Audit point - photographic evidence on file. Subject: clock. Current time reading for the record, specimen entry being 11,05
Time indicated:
11,21
